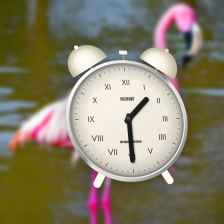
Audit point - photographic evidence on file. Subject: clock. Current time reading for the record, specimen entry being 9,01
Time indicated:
1,30
